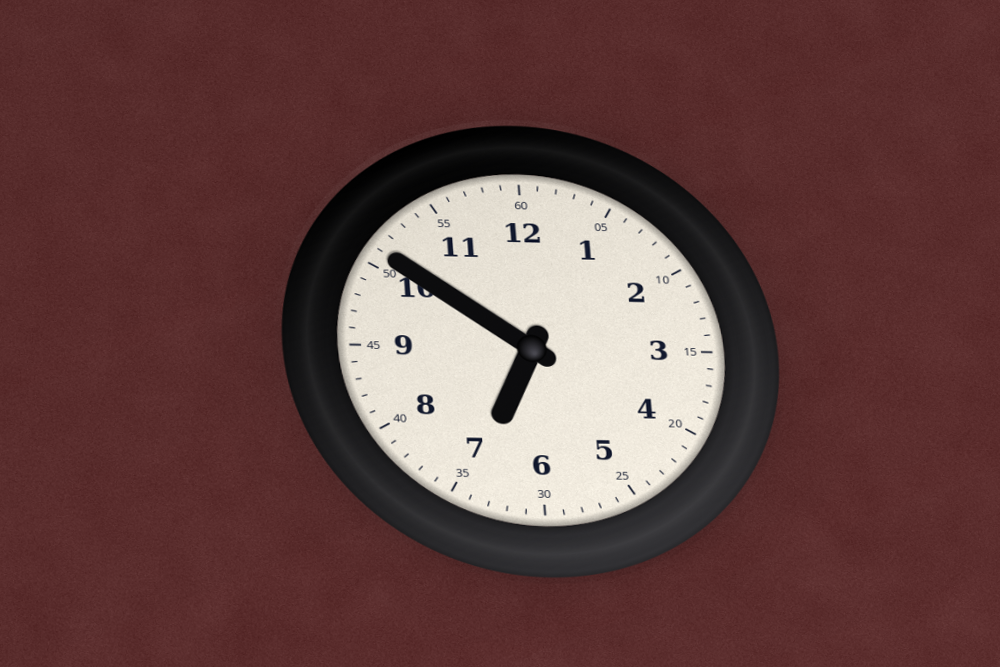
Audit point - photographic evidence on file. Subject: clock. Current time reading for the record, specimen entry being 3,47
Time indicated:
6,51
